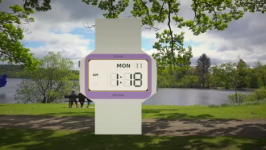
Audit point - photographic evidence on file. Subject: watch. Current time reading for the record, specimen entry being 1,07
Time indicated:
1,18
